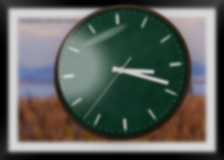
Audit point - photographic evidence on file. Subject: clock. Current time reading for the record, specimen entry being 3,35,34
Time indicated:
3,18,37
